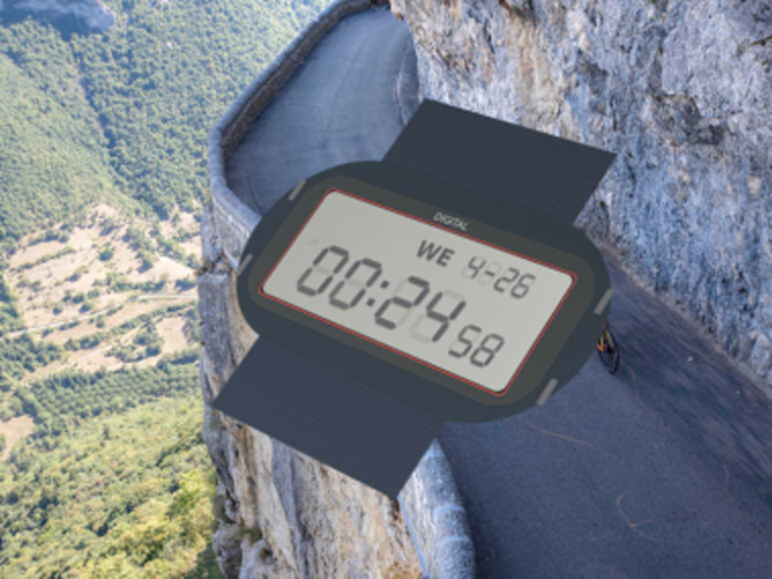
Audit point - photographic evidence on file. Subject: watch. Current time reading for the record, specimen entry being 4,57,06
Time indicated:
0,24,58
